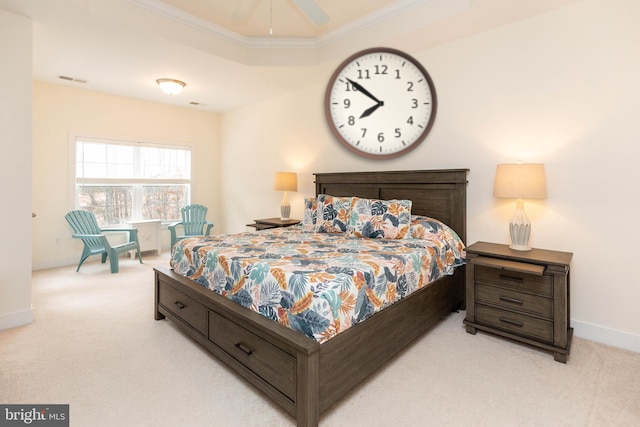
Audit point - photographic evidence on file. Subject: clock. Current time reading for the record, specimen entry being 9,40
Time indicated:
7,51
